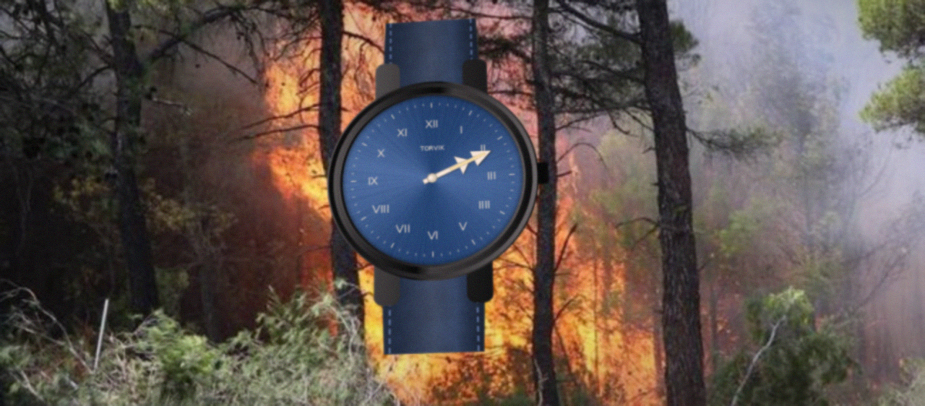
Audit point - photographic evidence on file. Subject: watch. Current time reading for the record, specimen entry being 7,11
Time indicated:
2,11
